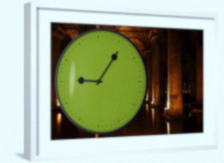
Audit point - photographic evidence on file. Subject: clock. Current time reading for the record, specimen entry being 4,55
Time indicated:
9,06
